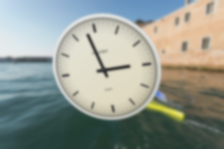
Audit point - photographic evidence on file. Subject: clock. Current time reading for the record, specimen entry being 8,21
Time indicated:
2,58
